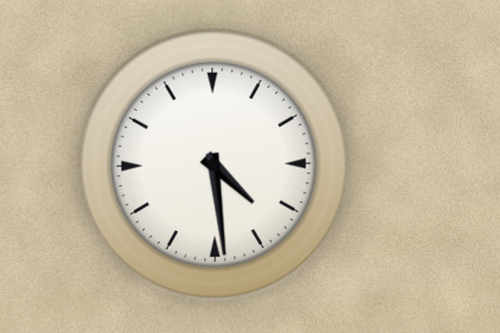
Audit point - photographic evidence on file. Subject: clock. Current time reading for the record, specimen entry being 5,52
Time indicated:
4,29
